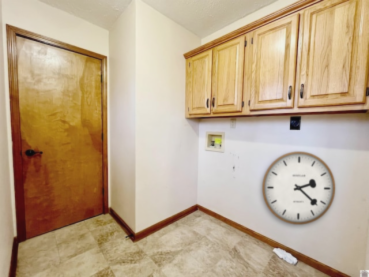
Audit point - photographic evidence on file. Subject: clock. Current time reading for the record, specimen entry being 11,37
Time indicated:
2,22
